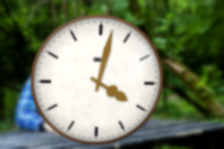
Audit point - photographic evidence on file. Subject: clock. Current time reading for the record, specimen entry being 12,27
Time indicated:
4,02
